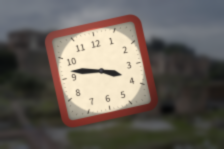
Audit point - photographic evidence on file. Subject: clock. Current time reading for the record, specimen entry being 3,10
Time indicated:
3,47
